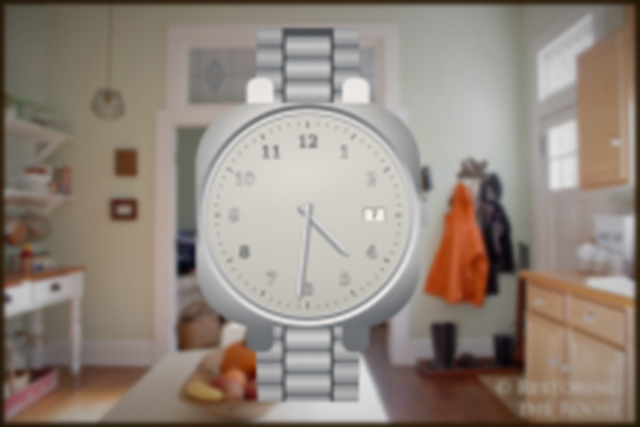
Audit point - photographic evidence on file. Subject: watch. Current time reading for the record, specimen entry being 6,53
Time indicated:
4,31
